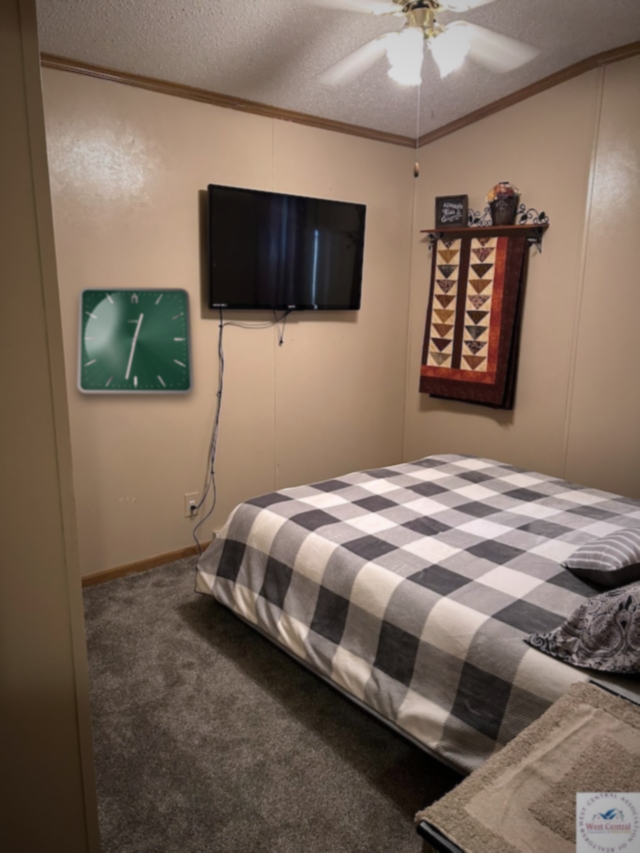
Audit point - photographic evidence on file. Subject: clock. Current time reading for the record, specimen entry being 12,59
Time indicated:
12,32
